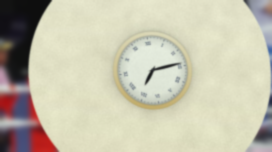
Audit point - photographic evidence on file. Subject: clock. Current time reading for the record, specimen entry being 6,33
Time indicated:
7,14
